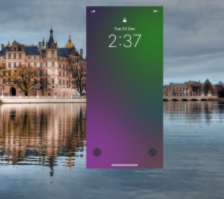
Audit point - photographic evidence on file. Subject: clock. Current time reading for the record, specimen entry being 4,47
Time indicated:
2,37
